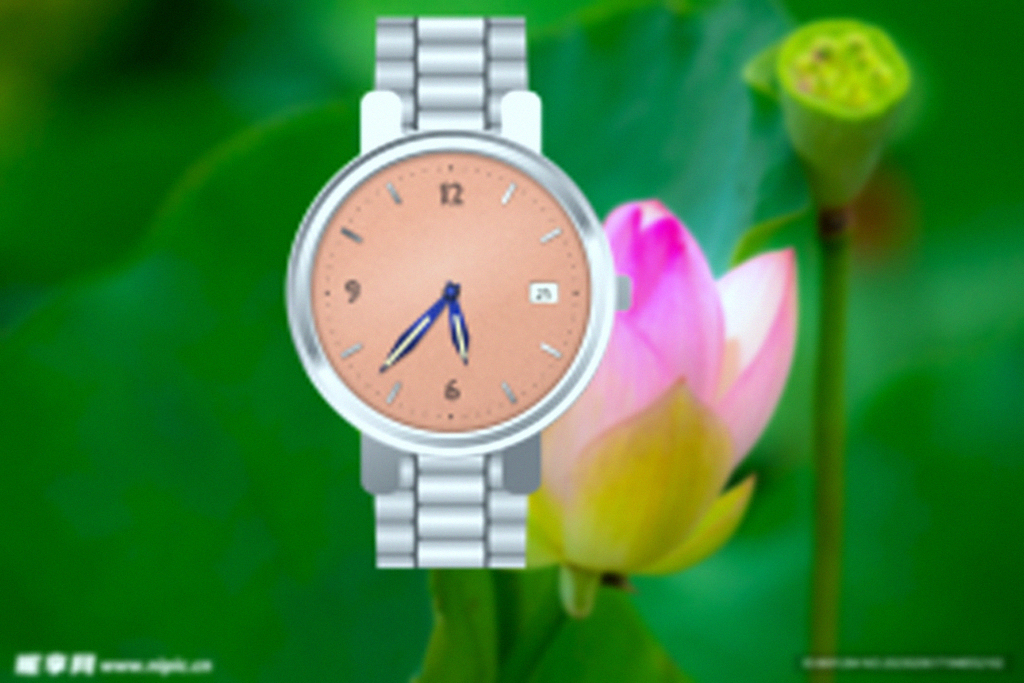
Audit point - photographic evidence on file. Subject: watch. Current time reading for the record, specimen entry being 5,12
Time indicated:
5,37
